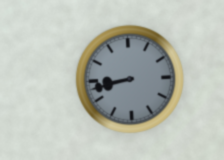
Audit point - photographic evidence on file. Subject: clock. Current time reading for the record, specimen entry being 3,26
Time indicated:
8,43
